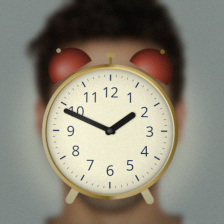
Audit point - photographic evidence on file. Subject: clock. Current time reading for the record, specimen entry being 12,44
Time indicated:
1,49
